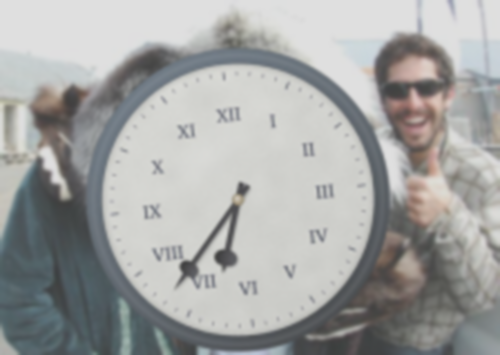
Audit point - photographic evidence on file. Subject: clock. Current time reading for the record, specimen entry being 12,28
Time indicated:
6,37
